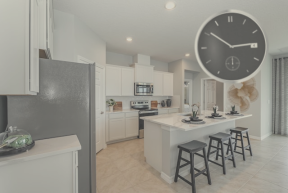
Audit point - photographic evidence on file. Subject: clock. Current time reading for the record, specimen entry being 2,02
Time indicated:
2,51
